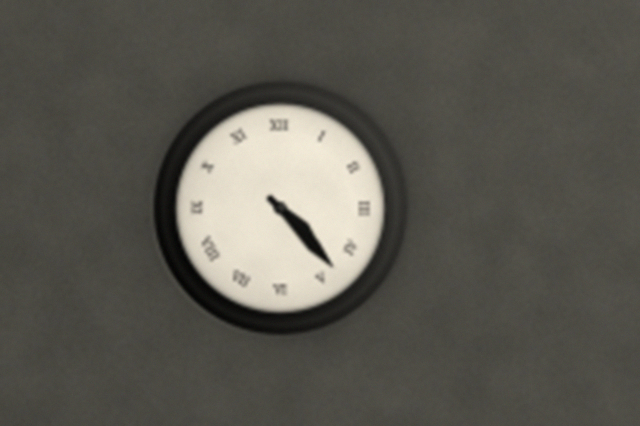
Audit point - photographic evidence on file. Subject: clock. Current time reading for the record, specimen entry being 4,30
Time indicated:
4,23
